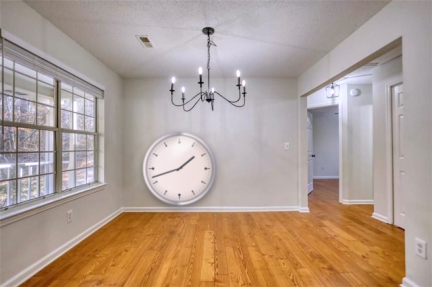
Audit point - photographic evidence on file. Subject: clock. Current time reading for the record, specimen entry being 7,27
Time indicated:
1,42
